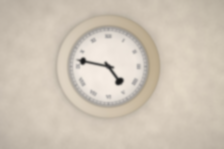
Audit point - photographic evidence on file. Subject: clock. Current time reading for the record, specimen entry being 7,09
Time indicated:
4,47
